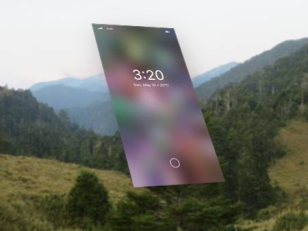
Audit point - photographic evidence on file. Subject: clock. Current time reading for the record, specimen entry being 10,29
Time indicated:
3,20
